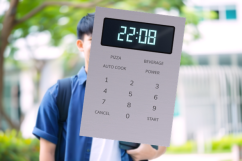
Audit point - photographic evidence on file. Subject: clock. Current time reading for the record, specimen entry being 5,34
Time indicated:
22,08
